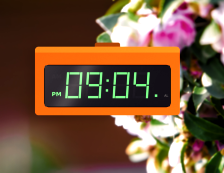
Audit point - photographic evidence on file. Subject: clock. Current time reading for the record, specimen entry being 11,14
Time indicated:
9,04
